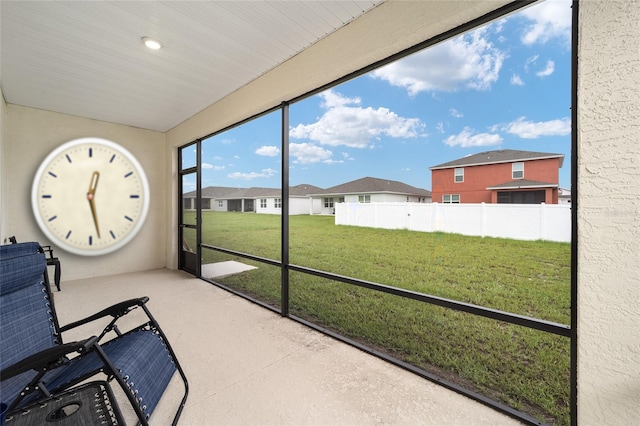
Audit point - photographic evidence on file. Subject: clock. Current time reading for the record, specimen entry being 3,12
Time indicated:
12,28
